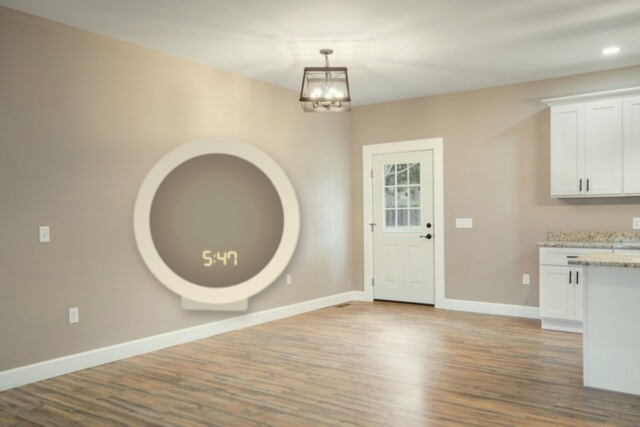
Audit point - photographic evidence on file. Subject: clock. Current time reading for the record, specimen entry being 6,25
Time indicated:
5,47
